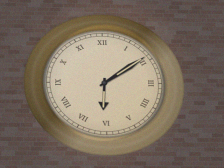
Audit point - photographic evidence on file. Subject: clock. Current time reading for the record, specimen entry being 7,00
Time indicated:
6,09
